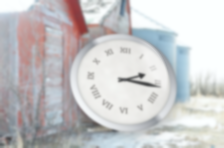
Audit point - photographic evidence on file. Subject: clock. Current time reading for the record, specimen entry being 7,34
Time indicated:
2,16
